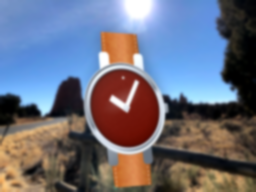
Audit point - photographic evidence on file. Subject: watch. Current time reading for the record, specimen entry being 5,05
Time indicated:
10,05
